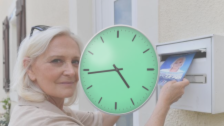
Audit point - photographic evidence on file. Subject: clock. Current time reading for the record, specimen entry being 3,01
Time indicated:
4,44
